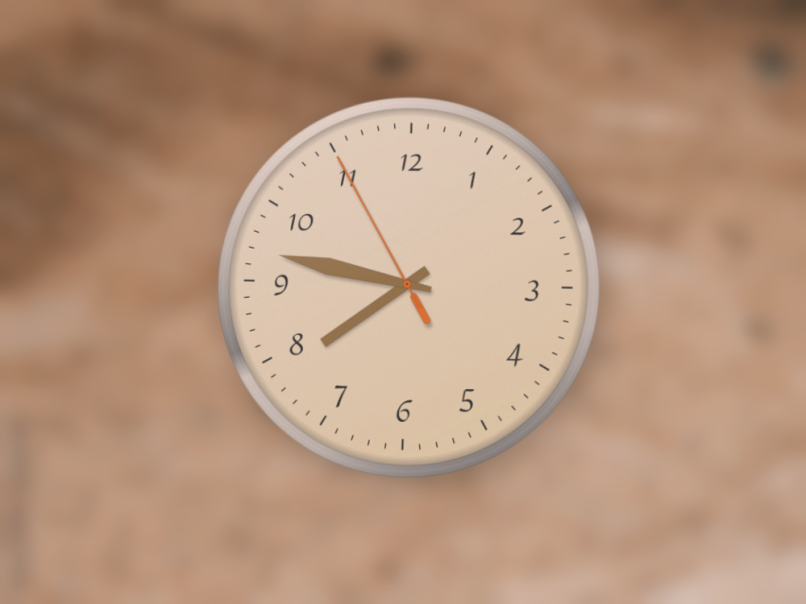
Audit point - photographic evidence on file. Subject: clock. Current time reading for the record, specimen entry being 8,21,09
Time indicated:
7,46,55
